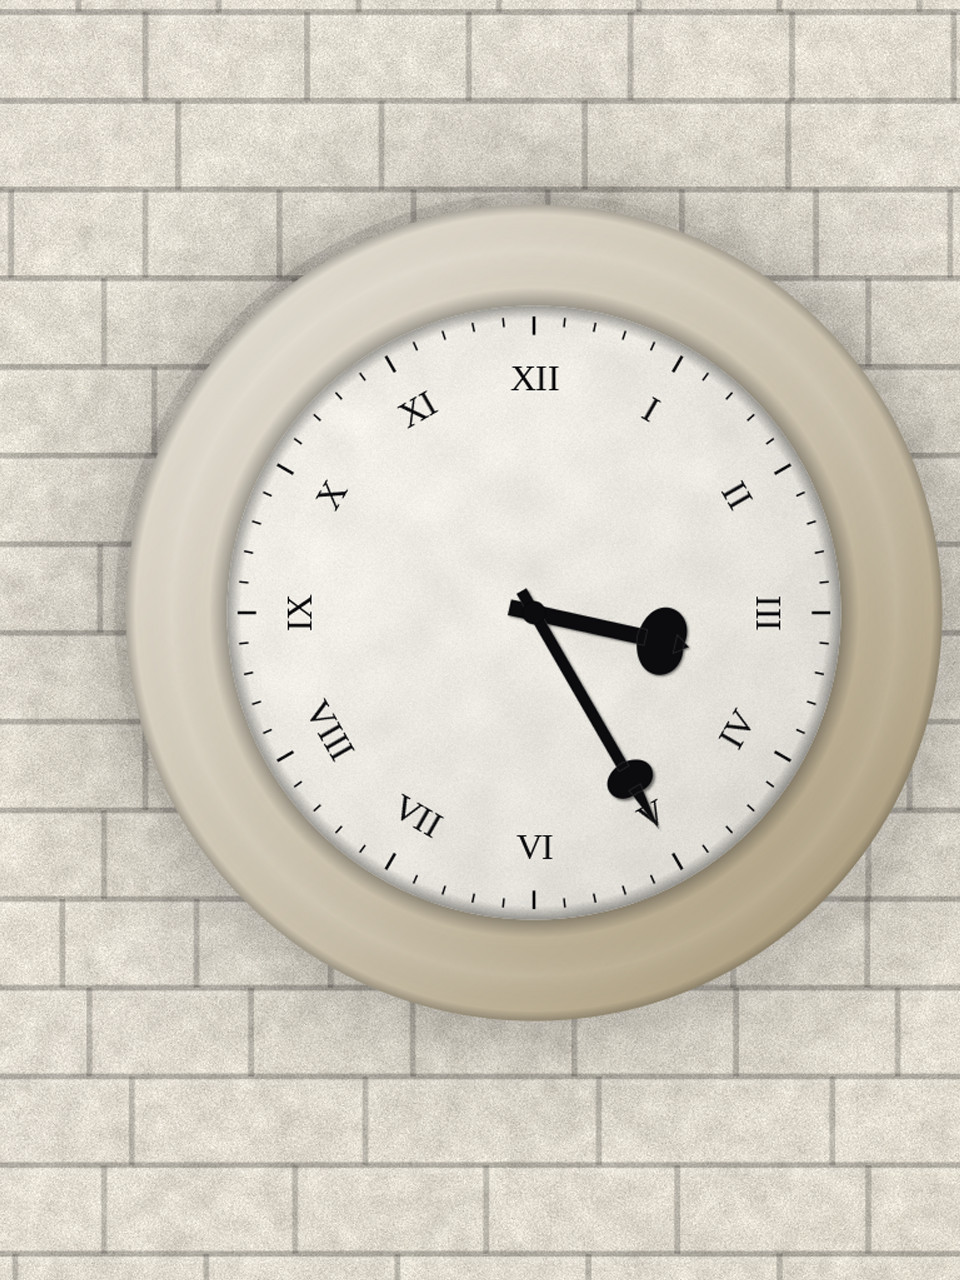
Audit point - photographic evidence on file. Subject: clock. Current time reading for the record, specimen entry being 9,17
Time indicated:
3,25
